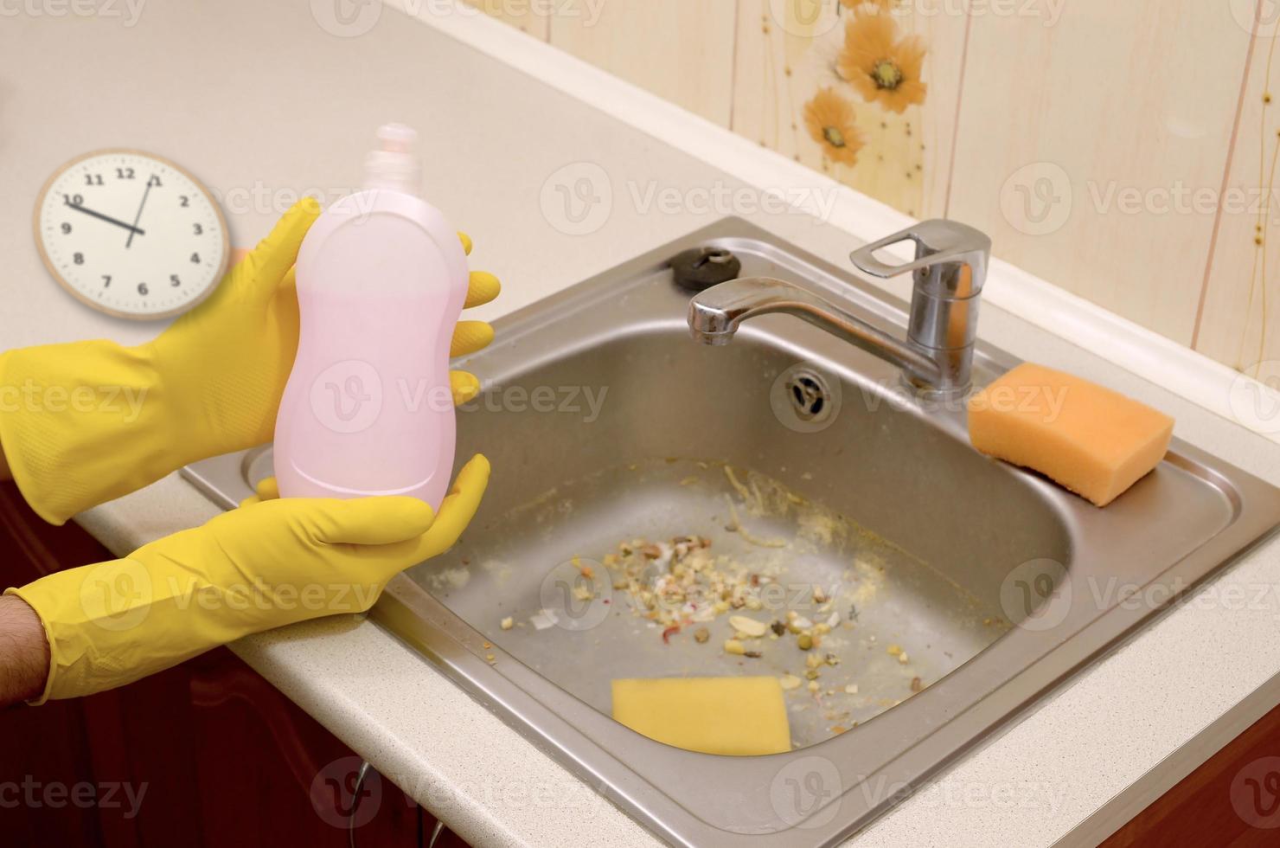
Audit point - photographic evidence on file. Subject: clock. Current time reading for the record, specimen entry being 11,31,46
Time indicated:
9,49,04
